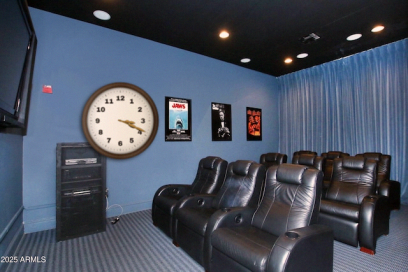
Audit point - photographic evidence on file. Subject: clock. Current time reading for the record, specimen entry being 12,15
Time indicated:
3,19
